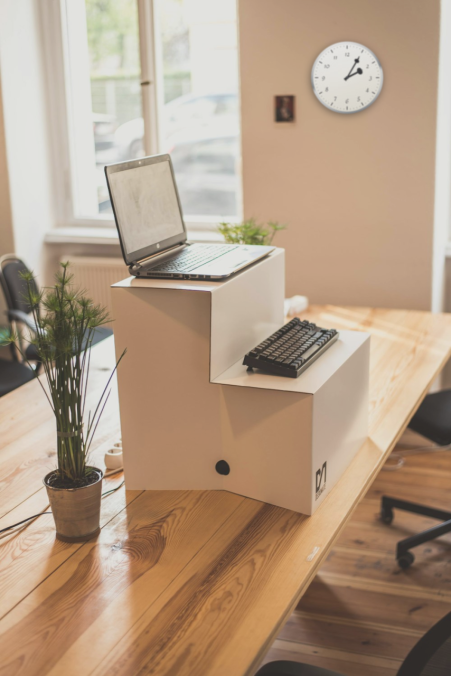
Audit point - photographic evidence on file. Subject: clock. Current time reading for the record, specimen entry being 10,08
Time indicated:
2,05
